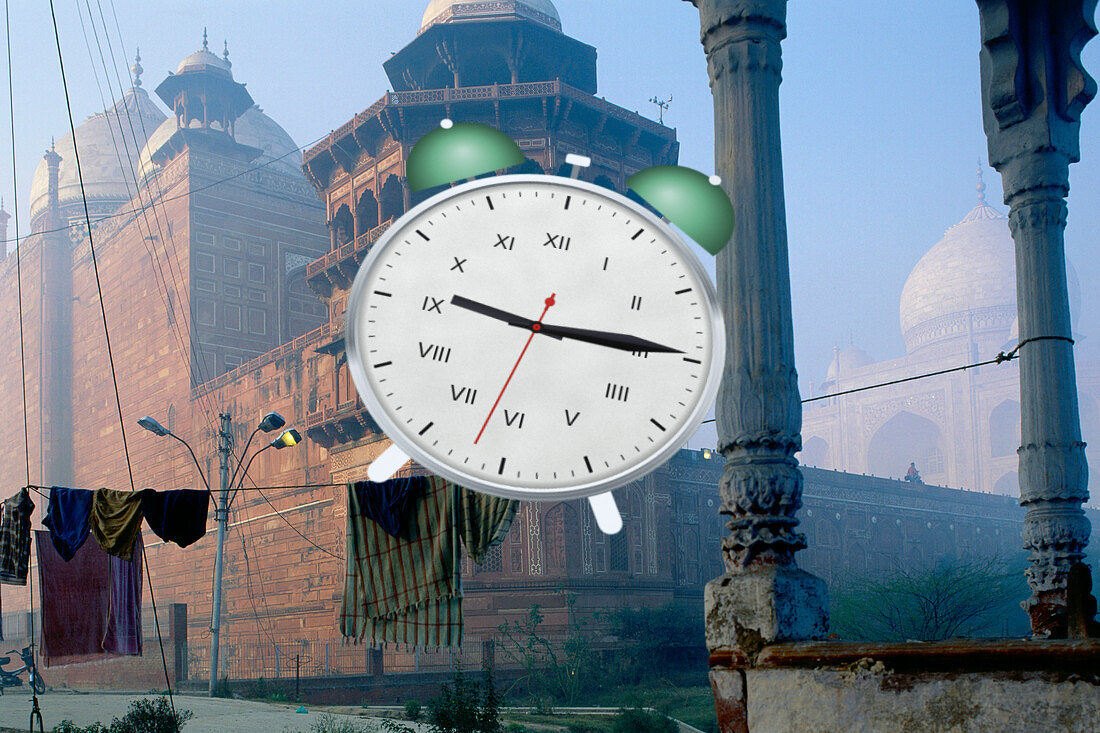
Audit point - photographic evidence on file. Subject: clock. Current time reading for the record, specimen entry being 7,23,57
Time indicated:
9,14,32
